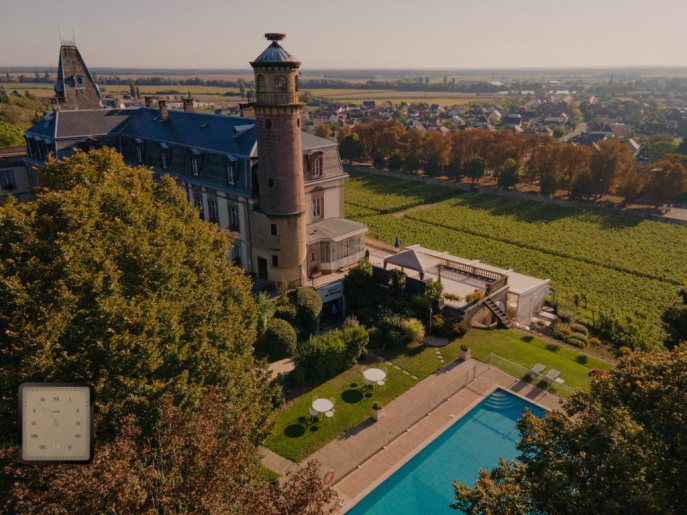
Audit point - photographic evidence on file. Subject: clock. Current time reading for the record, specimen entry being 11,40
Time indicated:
10,53
